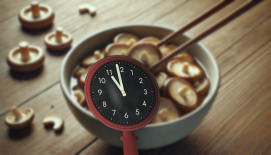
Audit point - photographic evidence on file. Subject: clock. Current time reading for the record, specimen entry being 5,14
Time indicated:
10,59
